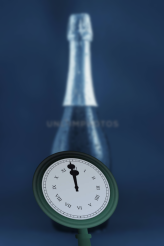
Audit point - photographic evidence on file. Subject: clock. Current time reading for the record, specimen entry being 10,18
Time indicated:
11,59
